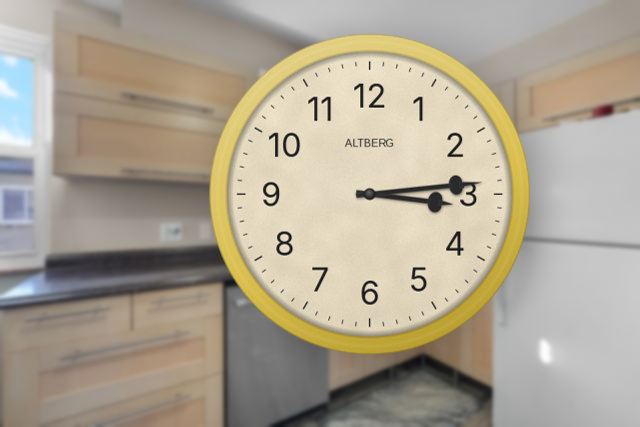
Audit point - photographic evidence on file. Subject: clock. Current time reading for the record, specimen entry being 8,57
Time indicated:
3,14
